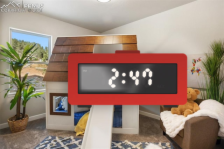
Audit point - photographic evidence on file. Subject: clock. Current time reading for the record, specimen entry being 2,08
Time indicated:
2,47
